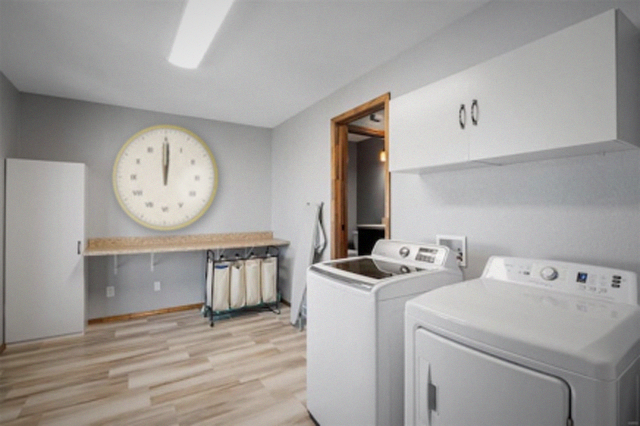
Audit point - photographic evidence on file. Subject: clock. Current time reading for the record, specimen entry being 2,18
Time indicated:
12,00
